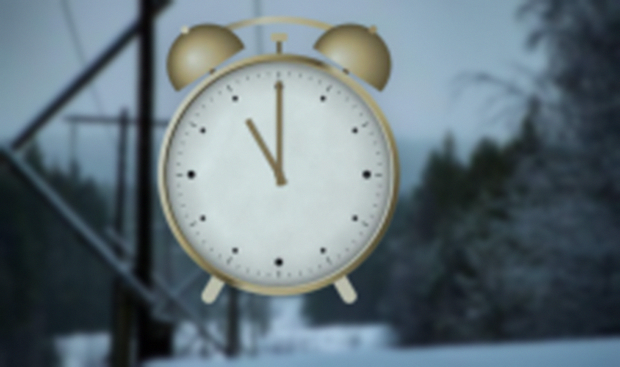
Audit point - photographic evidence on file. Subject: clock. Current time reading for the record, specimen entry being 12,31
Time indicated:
11,00
